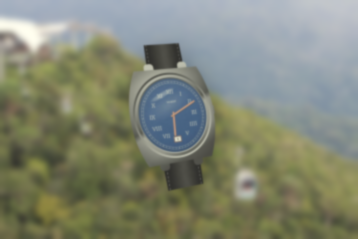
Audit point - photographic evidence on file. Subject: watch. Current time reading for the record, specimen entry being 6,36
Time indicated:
6,11
